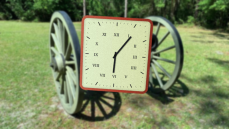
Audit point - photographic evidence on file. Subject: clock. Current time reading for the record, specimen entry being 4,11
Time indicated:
6,06
